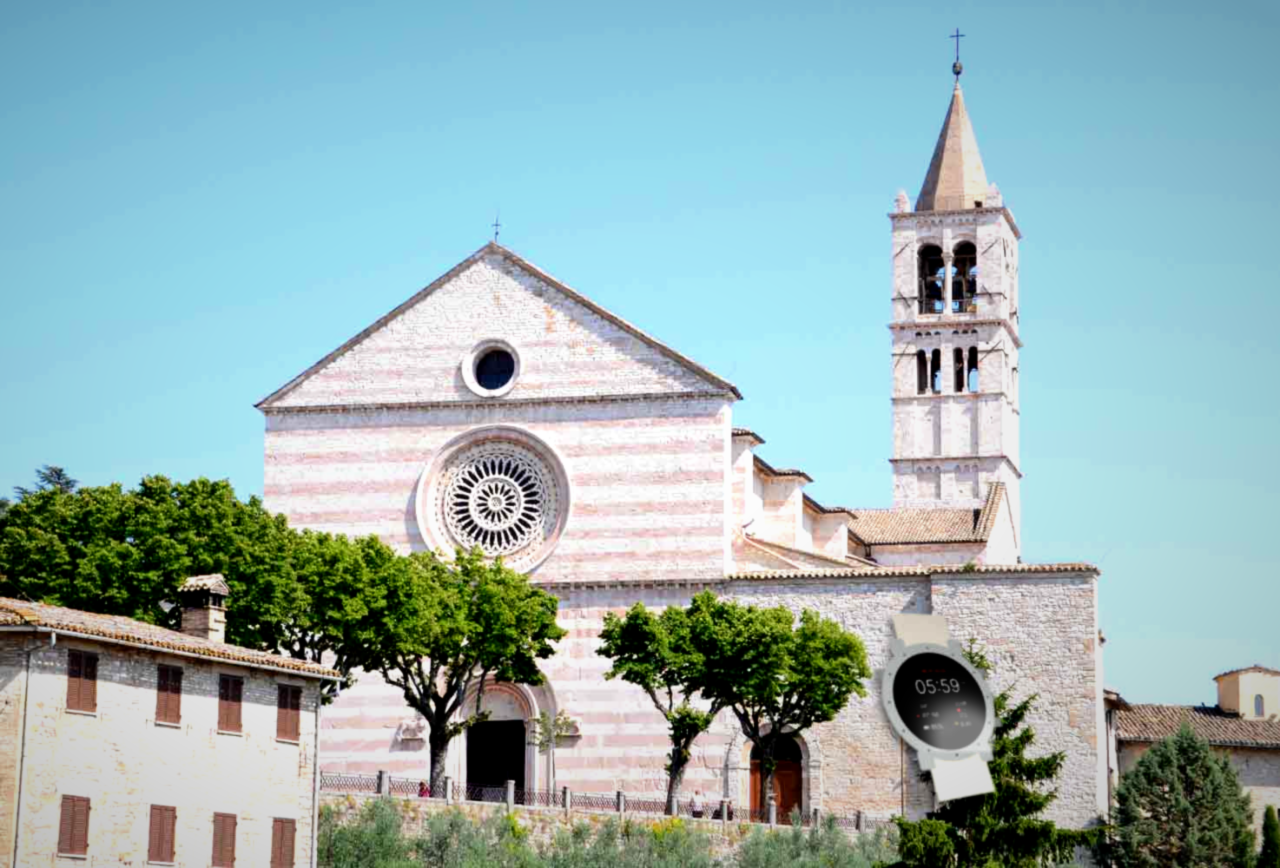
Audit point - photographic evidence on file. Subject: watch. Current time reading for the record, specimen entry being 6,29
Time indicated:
5,59
